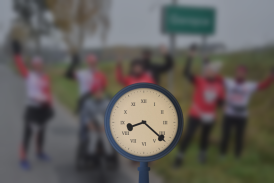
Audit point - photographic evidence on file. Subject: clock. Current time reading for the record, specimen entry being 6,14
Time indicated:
8,22
